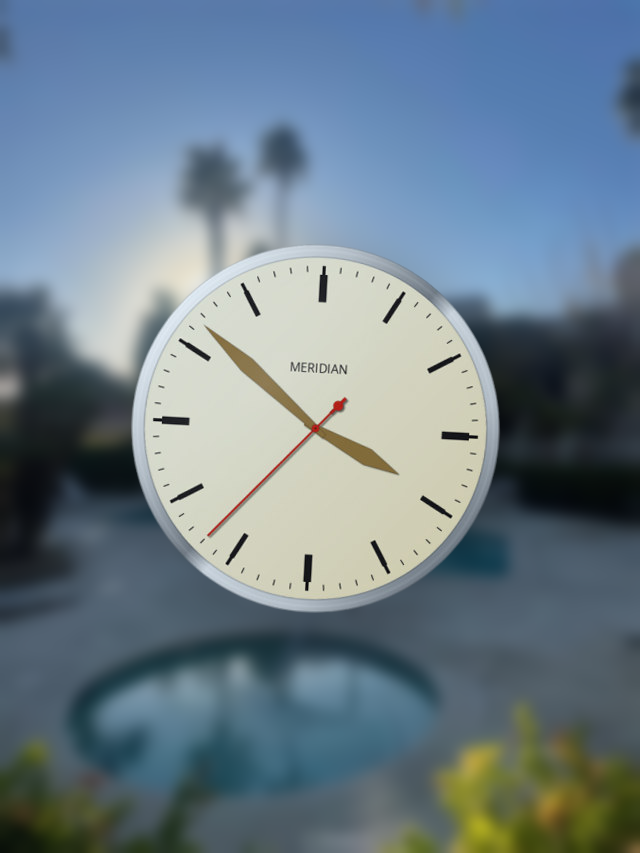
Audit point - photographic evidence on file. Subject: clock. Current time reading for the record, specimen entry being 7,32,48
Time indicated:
3,51,37
